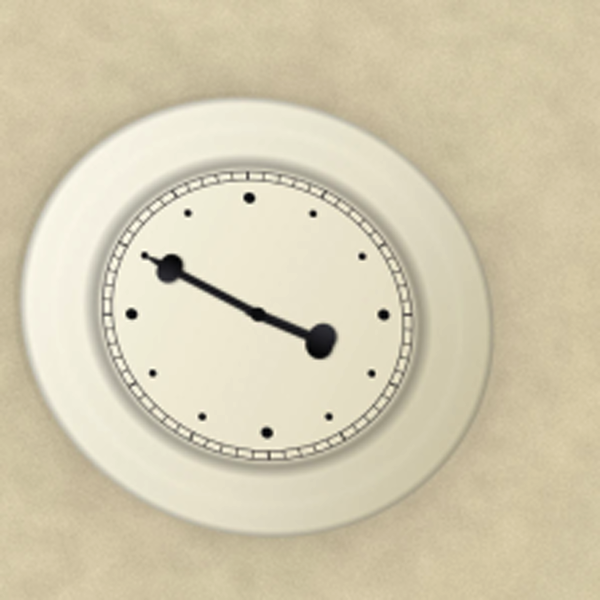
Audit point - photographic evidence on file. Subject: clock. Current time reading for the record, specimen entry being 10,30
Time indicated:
3,50
